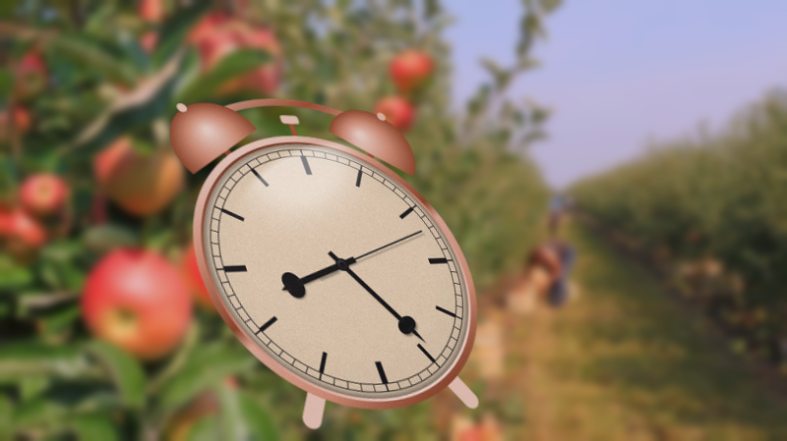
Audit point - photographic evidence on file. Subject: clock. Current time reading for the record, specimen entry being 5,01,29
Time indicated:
8,24,12
